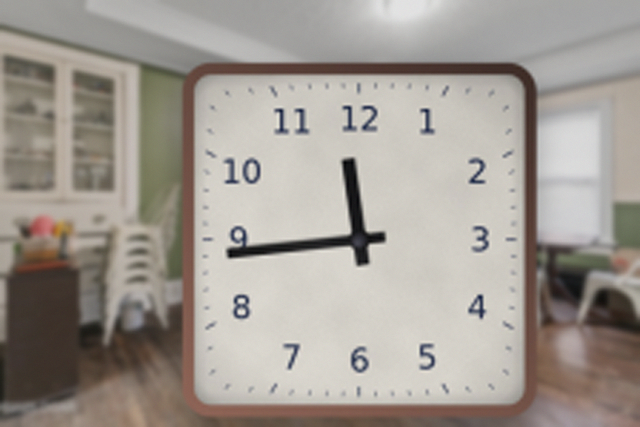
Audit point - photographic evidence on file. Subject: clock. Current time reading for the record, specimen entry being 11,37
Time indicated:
11,44
